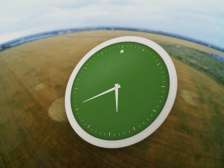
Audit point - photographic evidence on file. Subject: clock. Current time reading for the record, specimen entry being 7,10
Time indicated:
5,41
